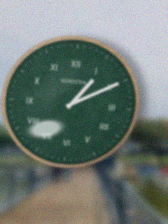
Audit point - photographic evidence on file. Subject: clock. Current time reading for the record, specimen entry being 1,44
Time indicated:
1,10
